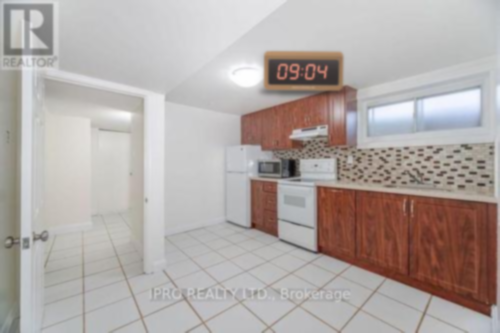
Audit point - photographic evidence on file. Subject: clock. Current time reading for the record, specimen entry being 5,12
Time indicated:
9,04
